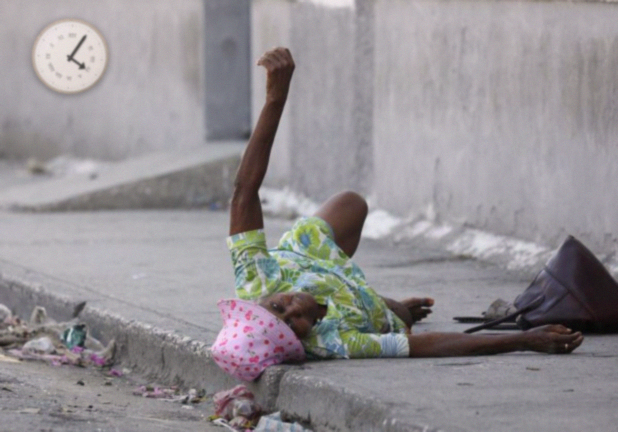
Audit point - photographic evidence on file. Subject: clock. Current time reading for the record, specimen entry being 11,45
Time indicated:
4,05
